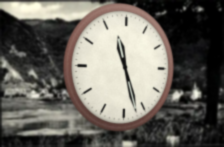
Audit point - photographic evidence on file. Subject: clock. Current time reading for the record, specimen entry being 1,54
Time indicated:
11,27
